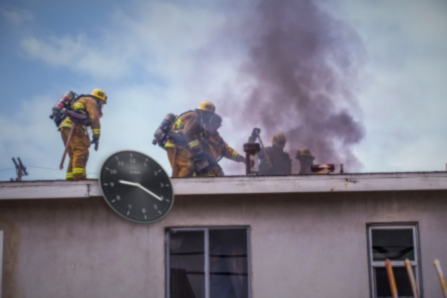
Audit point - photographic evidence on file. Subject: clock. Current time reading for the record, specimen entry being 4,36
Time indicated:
9,21
